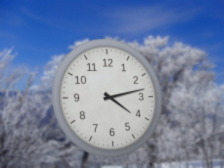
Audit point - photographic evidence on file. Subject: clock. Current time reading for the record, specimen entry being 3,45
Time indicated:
4,13
